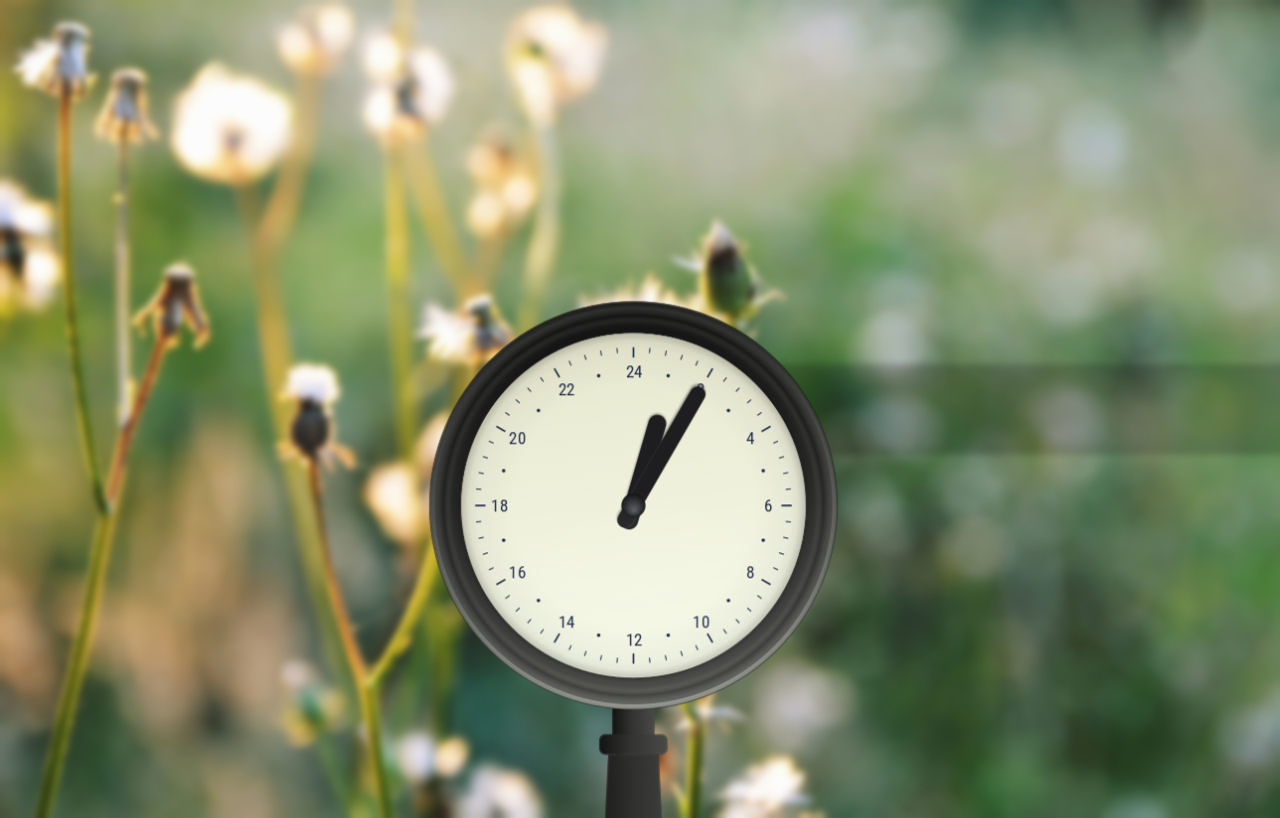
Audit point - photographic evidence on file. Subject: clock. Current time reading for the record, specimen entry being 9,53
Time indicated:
1,05
